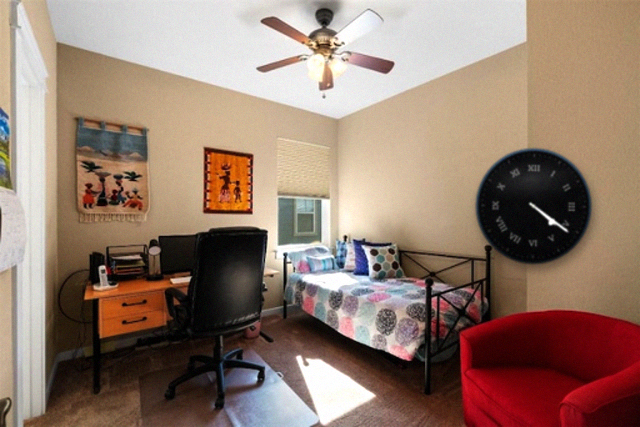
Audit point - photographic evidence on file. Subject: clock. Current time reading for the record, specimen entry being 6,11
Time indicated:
4,21
